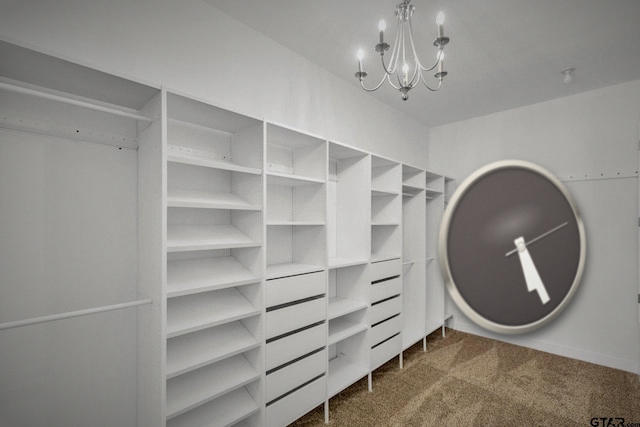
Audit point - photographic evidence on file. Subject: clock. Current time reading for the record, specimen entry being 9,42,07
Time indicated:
5,25,11
